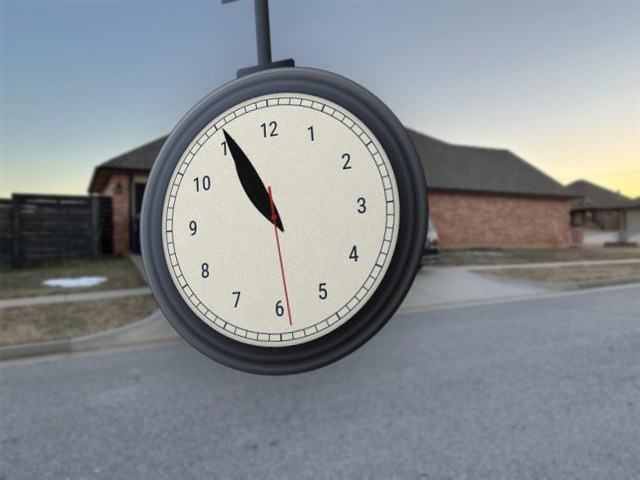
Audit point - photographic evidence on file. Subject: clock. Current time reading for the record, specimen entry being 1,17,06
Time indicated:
10,55,29
